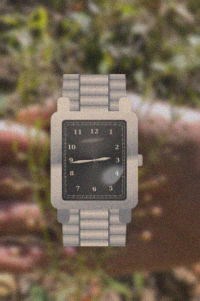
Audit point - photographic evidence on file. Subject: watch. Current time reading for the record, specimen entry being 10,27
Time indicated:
2,44
